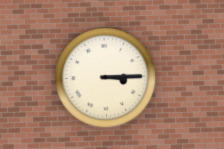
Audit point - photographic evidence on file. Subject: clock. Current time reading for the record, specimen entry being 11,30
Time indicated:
3,15
